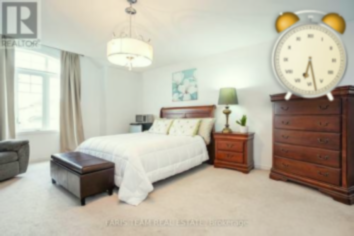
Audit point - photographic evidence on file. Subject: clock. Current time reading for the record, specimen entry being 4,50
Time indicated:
6,28
